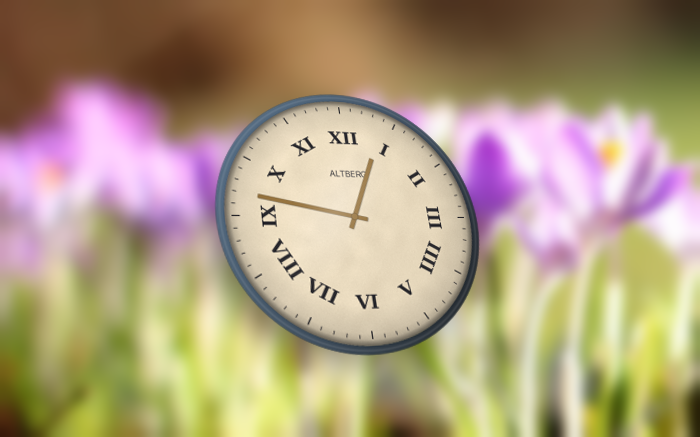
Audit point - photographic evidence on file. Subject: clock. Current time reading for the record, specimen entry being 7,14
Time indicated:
12,47
